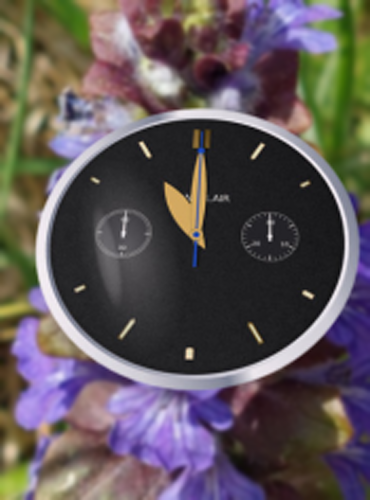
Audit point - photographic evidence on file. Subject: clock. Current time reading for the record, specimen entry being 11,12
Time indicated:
11,00
